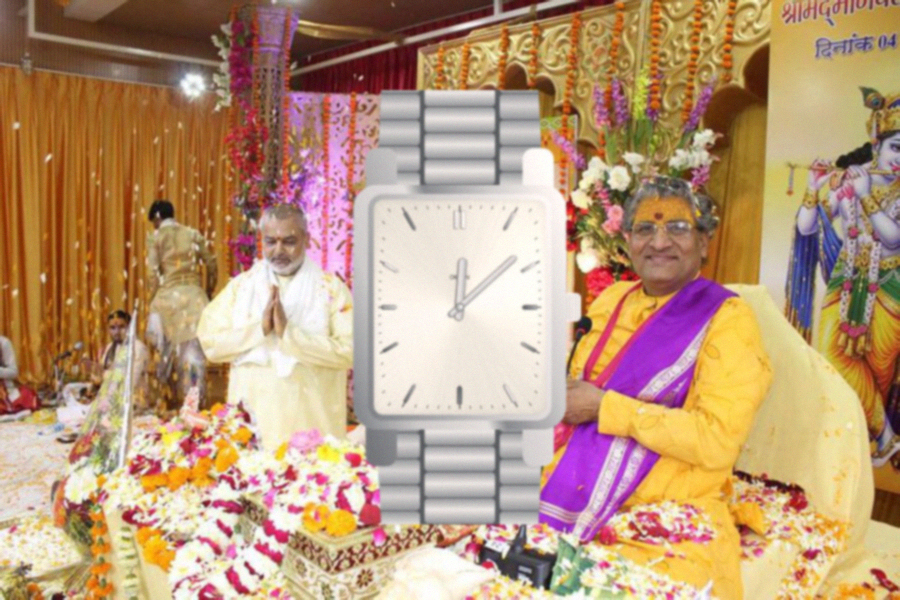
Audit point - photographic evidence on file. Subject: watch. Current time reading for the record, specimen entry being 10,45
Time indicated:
12,08
